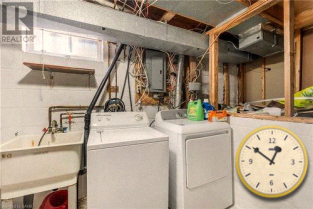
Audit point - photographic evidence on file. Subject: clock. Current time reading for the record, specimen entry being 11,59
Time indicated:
12,51
